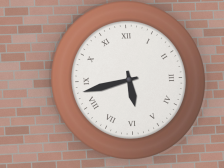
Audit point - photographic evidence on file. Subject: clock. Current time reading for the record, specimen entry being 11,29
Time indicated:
5,43
